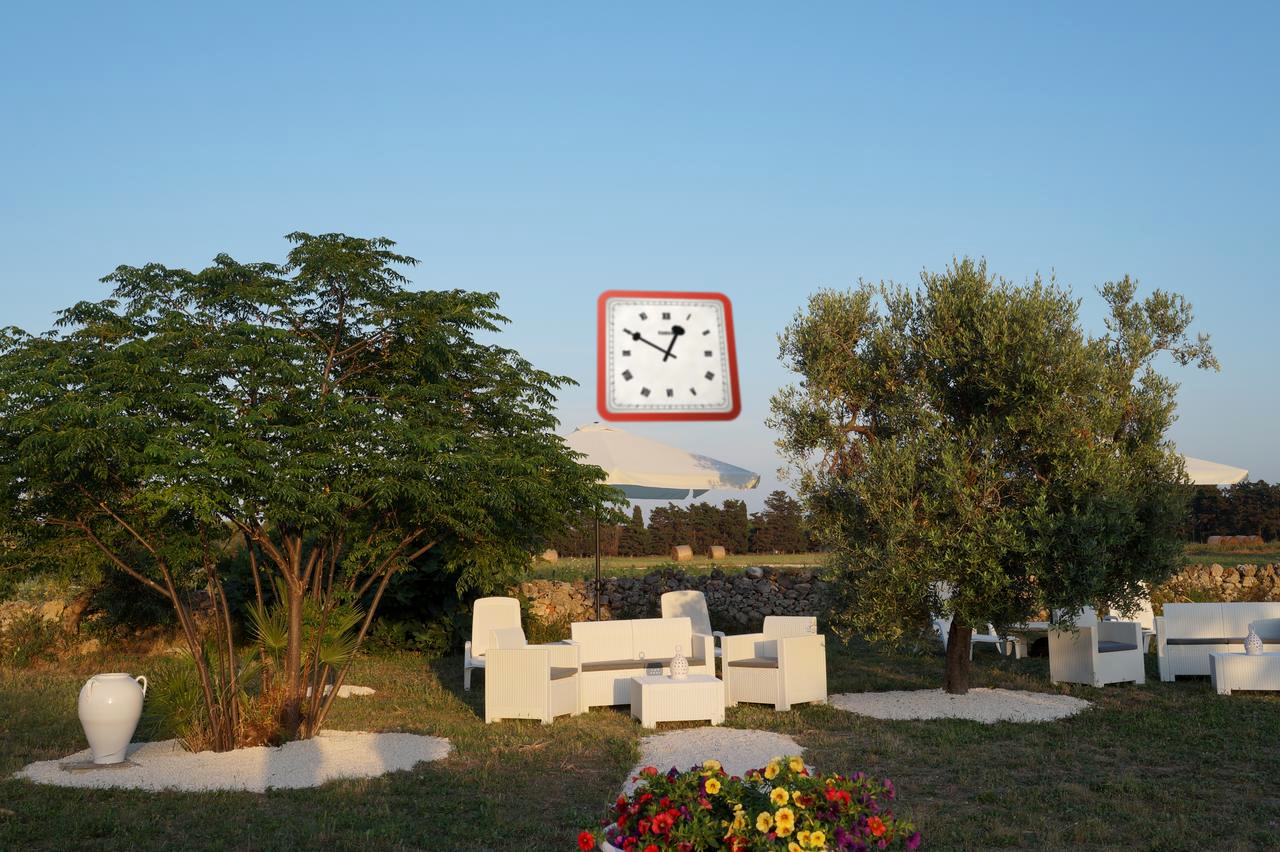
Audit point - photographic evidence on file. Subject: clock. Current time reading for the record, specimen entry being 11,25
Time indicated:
12,50
